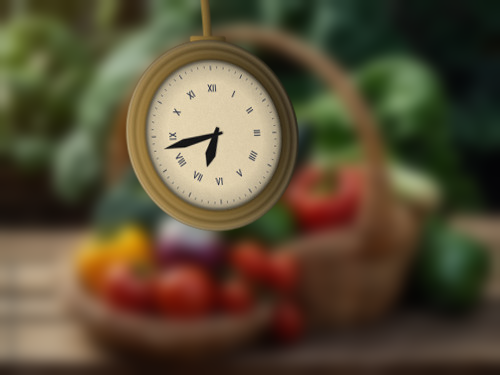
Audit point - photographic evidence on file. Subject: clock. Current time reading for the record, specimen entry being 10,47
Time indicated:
6,43
